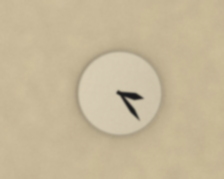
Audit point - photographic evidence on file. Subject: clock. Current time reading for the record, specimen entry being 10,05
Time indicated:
3,24
